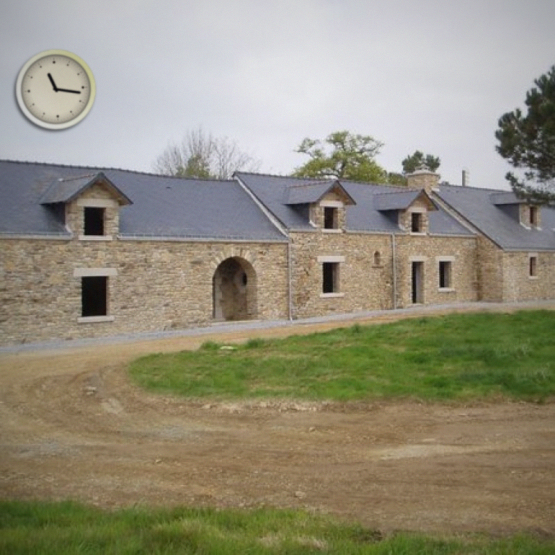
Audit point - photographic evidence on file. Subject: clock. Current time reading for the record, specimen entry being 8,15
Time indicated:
11,17
